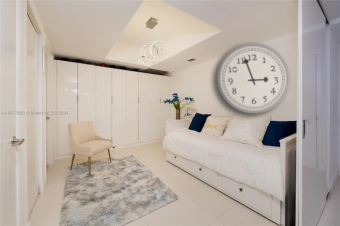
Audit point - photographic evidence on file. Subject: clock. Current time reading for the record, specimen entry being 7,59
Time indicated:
2,57
